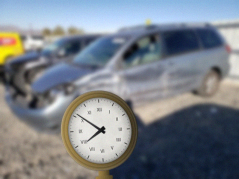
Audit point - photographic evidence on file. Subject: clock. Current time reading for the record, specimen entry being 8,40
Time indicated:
7,51
